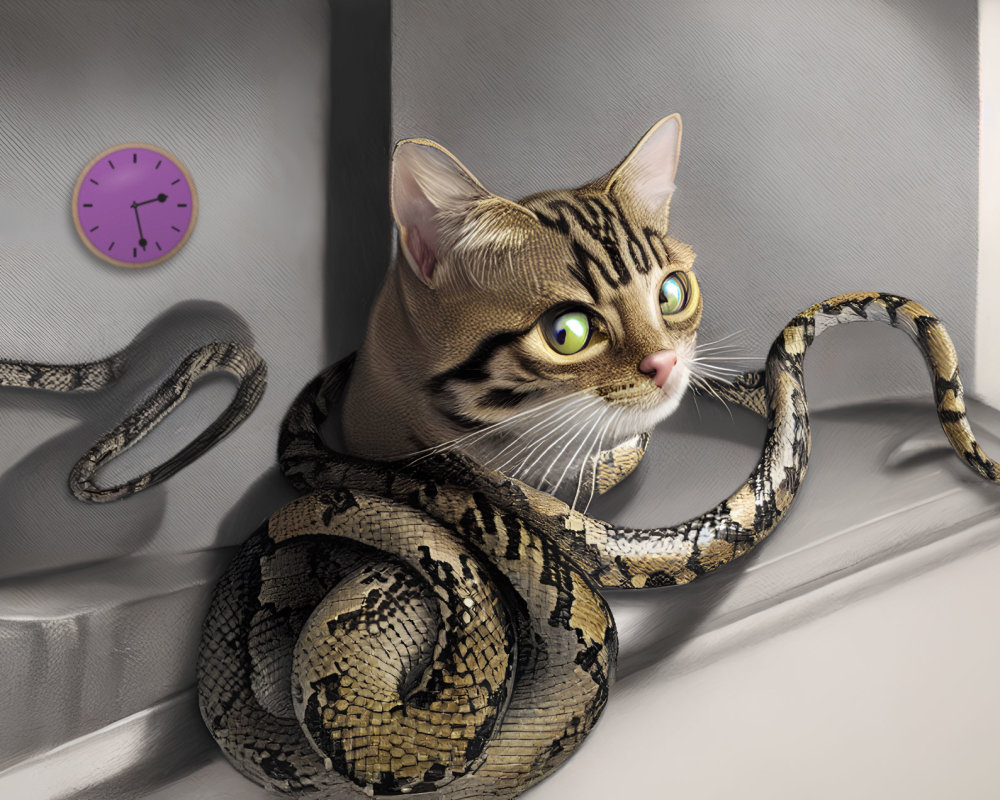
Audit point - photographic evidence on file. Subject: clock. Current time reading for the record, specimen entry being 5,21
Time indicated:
2,28
